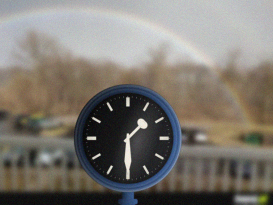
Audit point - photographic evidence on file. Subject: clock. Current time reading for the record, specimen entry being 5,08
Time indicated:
1,30
